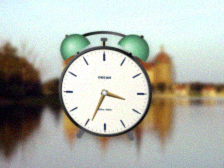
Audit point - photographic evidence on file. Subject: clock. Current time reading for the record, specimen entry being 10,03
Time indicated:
3,34
